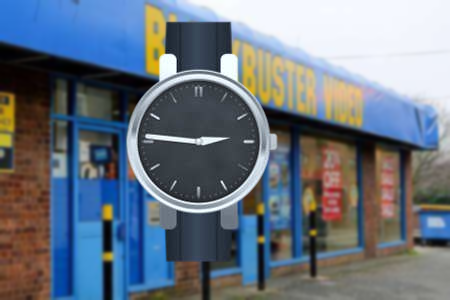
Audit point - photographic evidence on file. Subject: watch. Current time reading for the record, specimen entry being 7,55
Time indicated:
2,46
